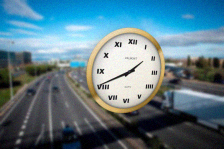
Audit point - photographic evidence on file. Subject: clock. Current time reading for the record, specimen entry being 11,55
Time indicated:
1,41
